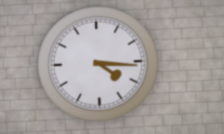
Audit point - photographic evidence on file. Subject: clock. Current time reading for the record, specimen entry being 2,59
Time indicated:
4,16
